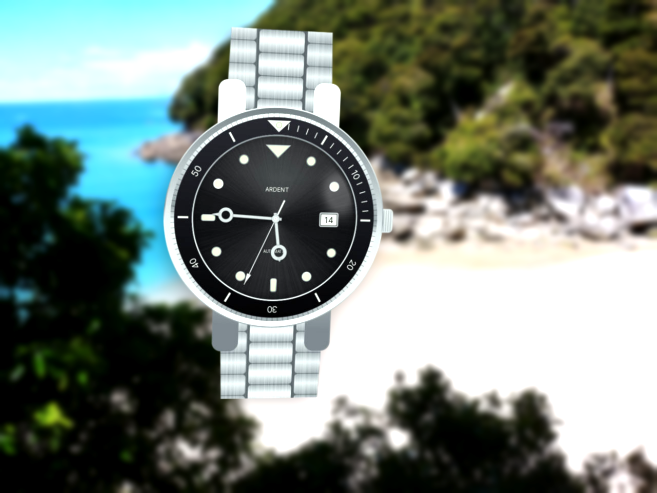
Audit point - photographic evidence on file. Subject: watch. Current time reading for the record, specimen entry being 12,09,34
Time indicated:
5,45,34
